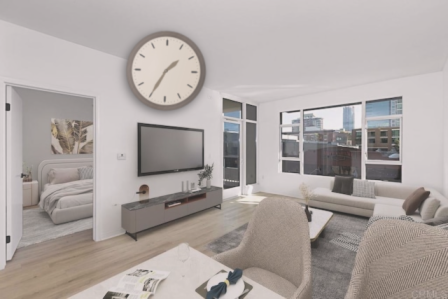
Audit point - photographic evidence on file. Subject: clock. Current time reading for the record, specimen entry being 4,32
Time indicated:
1,35
